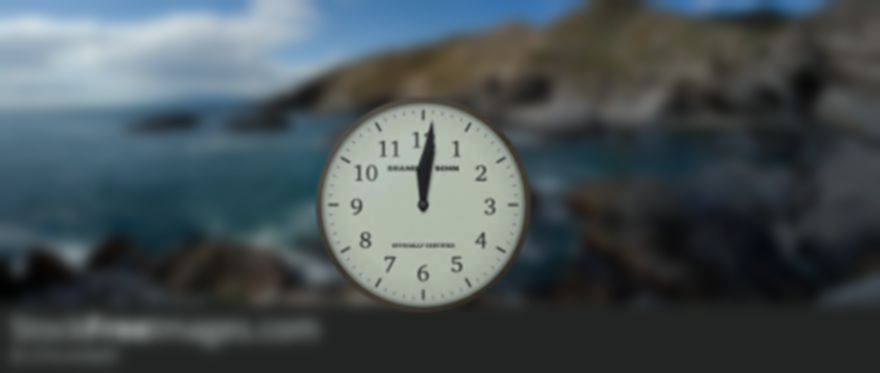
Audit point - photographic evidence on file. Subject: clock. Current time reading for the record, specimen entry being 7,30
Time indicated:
12,01
